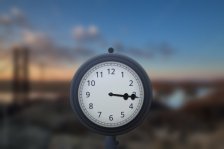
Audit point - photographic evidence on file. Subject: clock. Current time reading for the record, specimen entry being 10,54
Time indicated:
3,16
